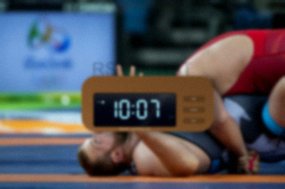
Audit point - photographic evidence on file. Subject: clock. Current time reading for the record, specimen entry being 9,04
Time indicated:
10,07
